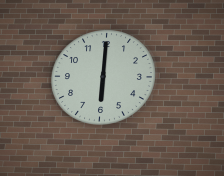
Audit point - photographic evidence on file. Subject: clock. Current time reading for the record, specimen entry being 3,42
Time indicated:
6,00
